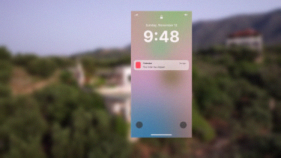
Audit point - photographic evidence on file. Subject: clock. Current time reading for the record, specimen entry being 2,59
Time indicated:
9,48
